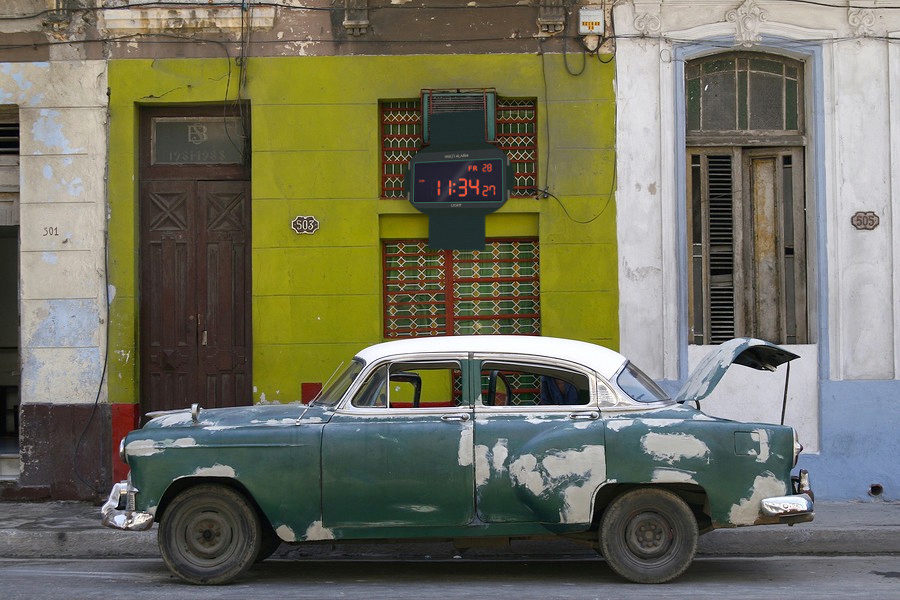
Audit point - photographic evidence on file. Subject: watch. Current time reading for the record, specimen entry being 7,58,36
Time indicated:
11,34,27
